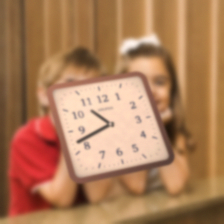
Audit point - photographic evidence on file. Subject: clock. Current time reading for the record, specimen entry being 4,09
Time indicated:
10,42
